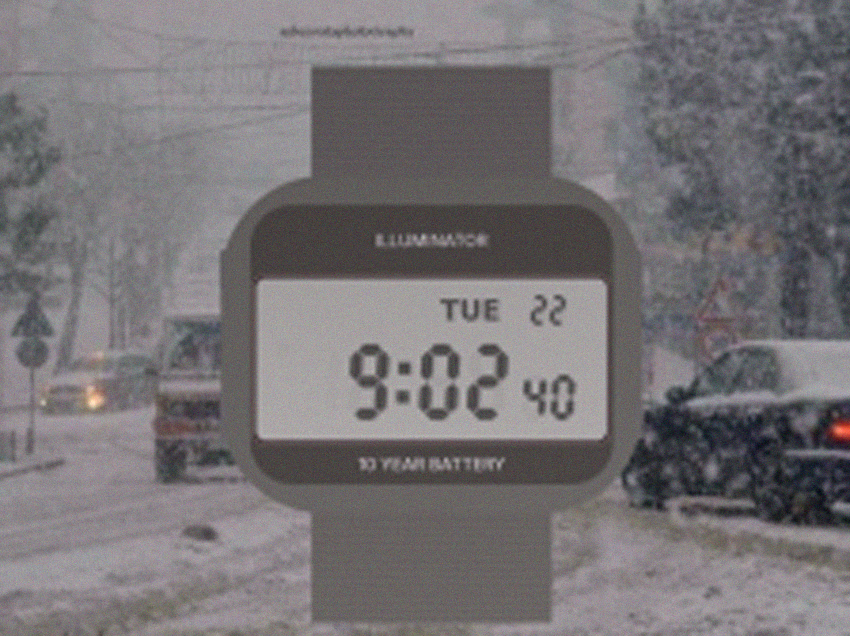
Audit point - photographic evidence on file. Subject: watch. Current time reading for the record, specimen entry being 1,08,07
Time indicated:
9,02,40
